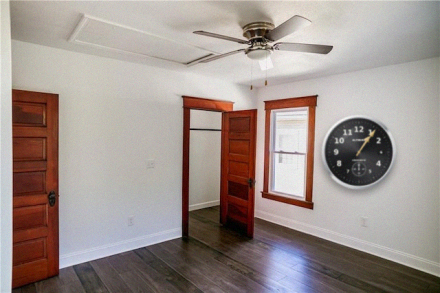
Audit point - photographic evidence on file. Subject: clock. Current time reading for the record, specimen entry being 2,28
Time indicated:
1,06
